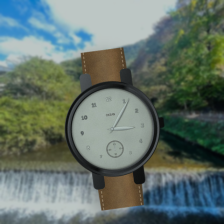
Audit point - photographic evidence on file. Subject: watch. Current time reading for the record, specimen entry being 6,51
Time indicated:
3,06
